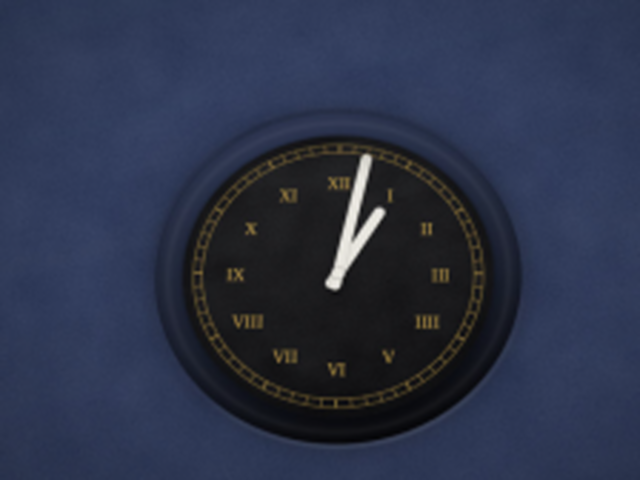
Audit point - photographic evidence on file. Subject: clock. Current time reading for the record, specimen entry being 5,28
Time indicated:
1,02
